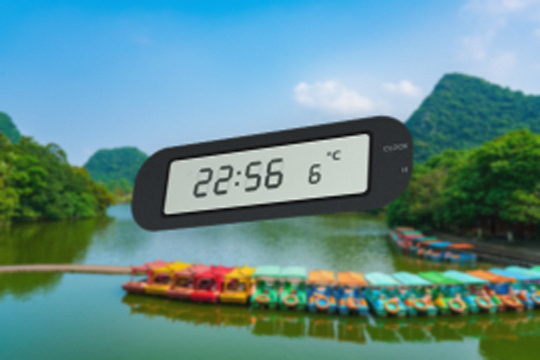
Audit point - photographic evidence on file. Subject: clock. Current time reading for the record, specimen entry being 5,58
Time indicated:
22,56
